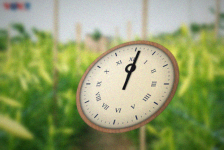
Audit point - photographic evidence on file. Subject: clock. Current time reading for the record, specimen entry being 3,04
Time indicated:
12,01
